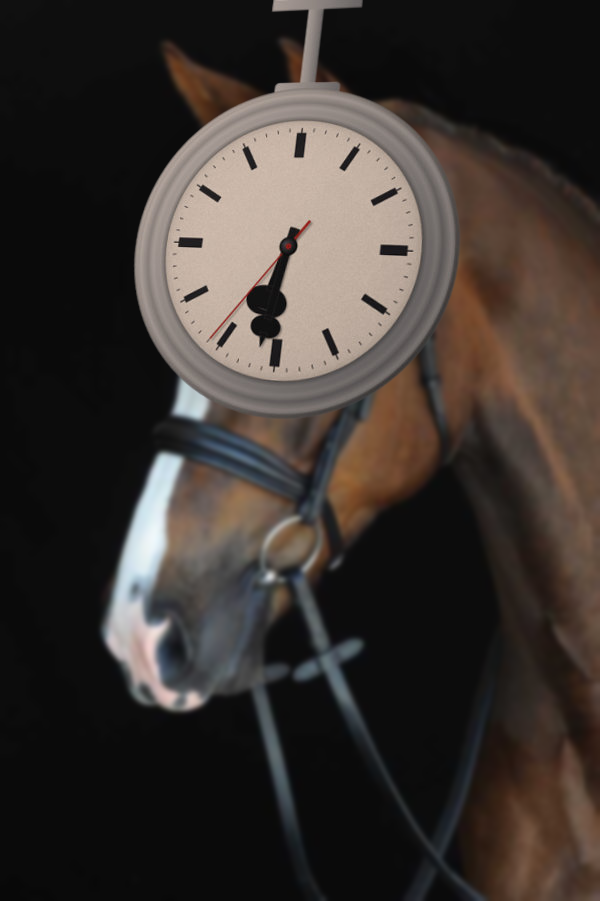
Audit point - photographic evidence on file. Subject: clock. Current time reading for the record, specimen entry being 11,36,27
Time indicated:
6,31,36
